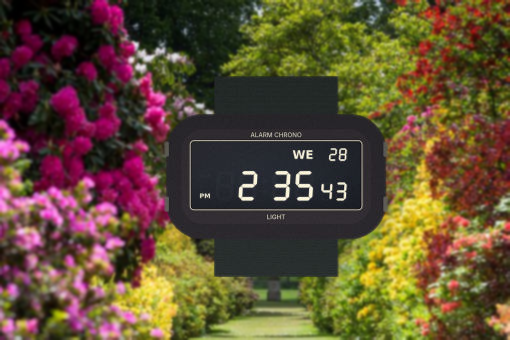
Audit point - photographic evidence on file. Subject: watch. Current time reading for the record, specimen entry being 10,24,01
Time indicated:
2,35,43
